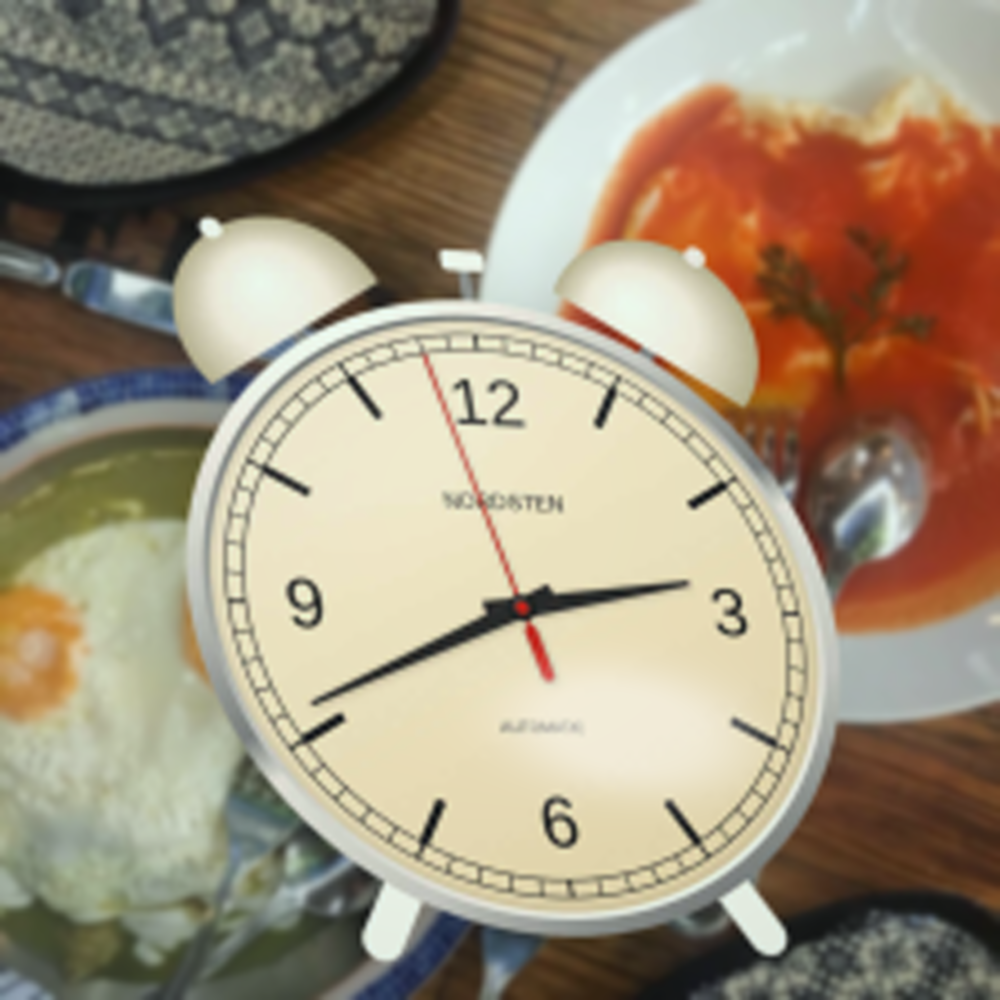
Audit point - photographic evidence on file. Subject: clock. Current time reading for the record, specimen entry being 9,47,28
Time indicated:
2,40,58
